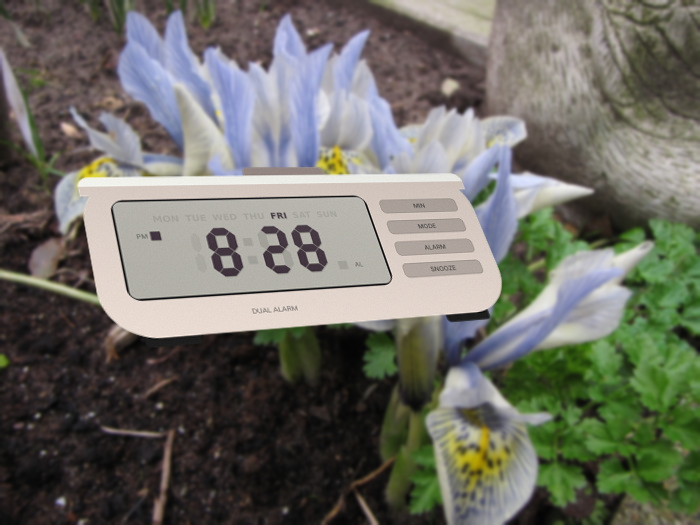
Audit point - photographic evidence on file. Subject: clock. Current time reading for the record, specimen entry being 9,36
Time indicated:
8,28
